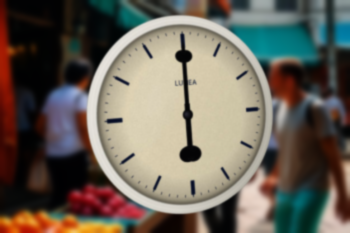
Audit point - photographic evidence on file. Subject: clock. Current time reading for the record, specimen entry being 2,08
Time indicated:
6,00
